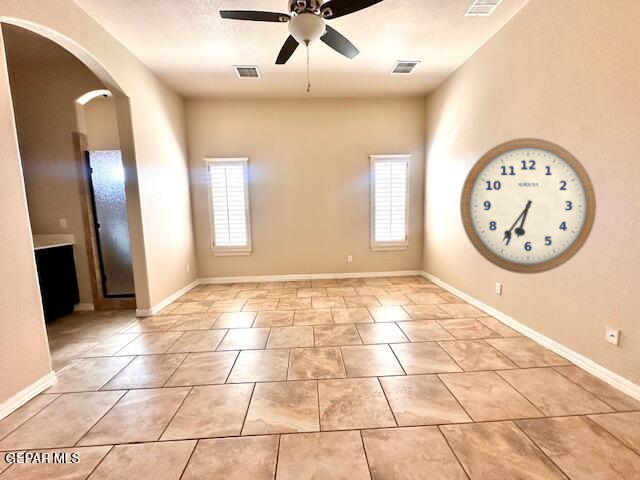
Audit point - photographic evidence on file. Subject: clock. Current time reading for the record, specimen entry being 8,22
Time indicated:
6,36
